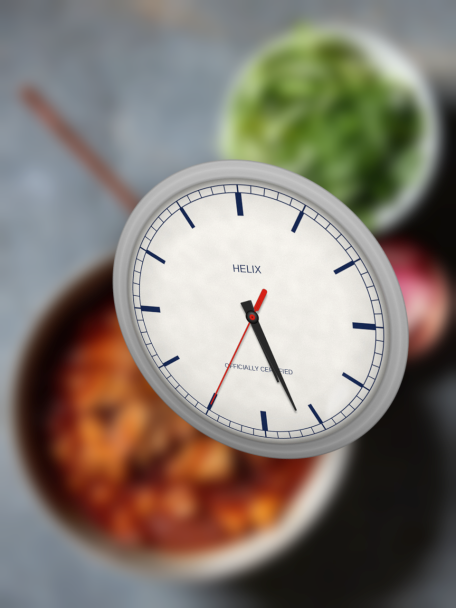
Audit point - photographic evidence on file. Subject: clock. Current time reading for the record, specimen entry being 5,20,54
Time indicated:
5,26,35
